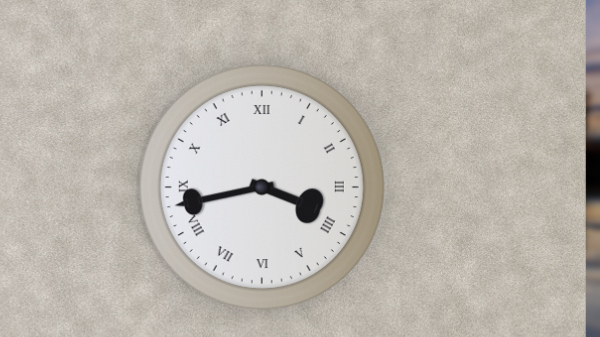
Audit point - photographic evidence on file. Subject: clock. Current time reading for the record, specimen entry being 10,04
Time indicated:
3,43
